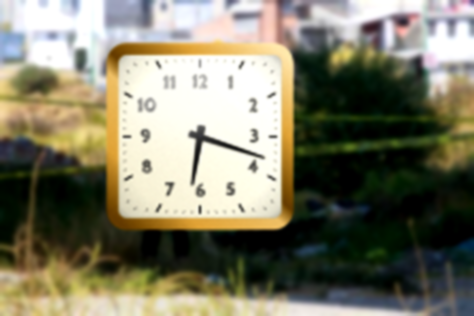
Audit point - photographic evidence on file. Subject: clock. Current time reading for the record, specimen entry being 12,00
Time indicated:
6,18
